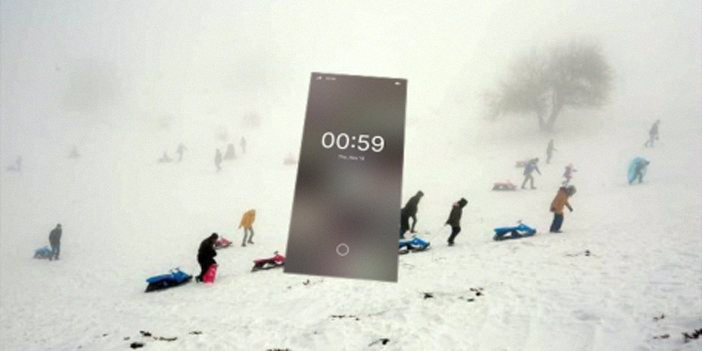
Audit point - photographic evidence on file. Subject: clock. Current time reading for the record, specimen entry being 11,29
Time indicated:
0,59
